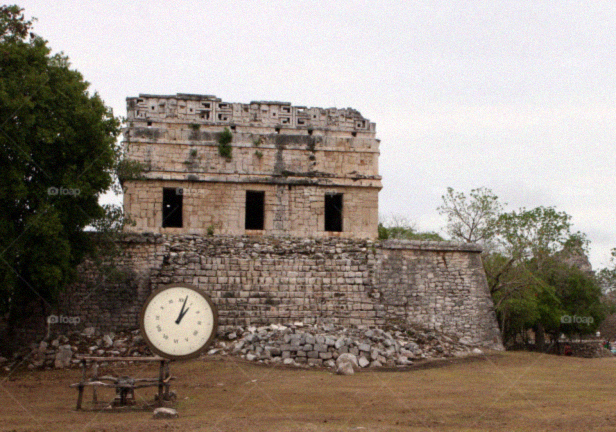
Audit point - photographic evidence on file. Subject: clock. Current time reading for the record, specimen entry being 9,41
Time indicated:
1,02
